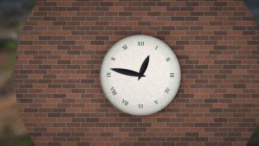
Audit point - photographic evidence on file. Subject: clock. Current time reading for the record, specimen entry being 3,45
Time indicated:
12,47
